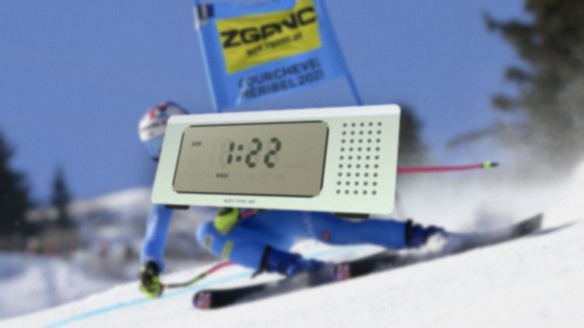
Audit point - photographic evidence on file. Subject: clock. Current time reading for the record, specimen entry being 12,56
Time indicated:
1,22
